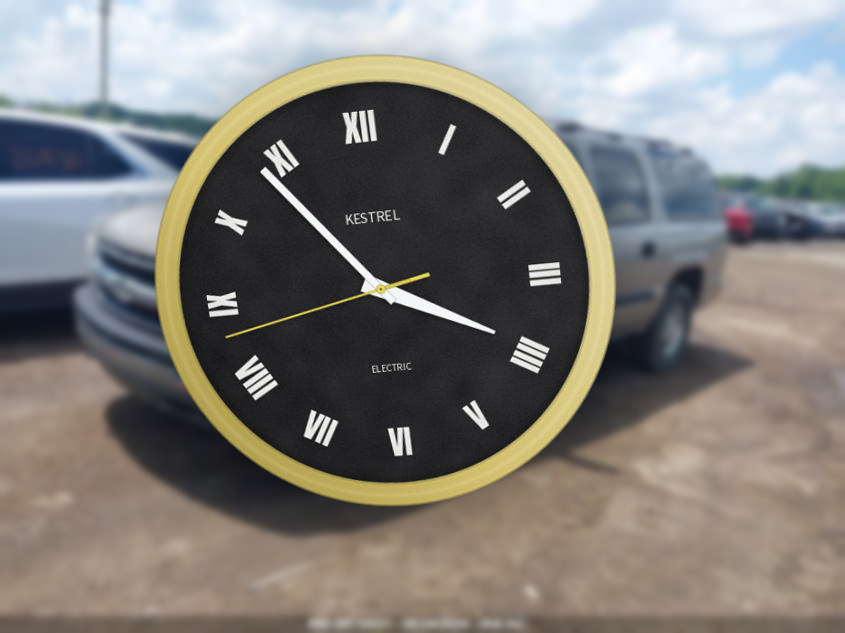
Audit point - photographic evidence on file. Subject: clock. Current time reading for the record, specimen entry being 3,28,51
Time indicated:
3,53,43
